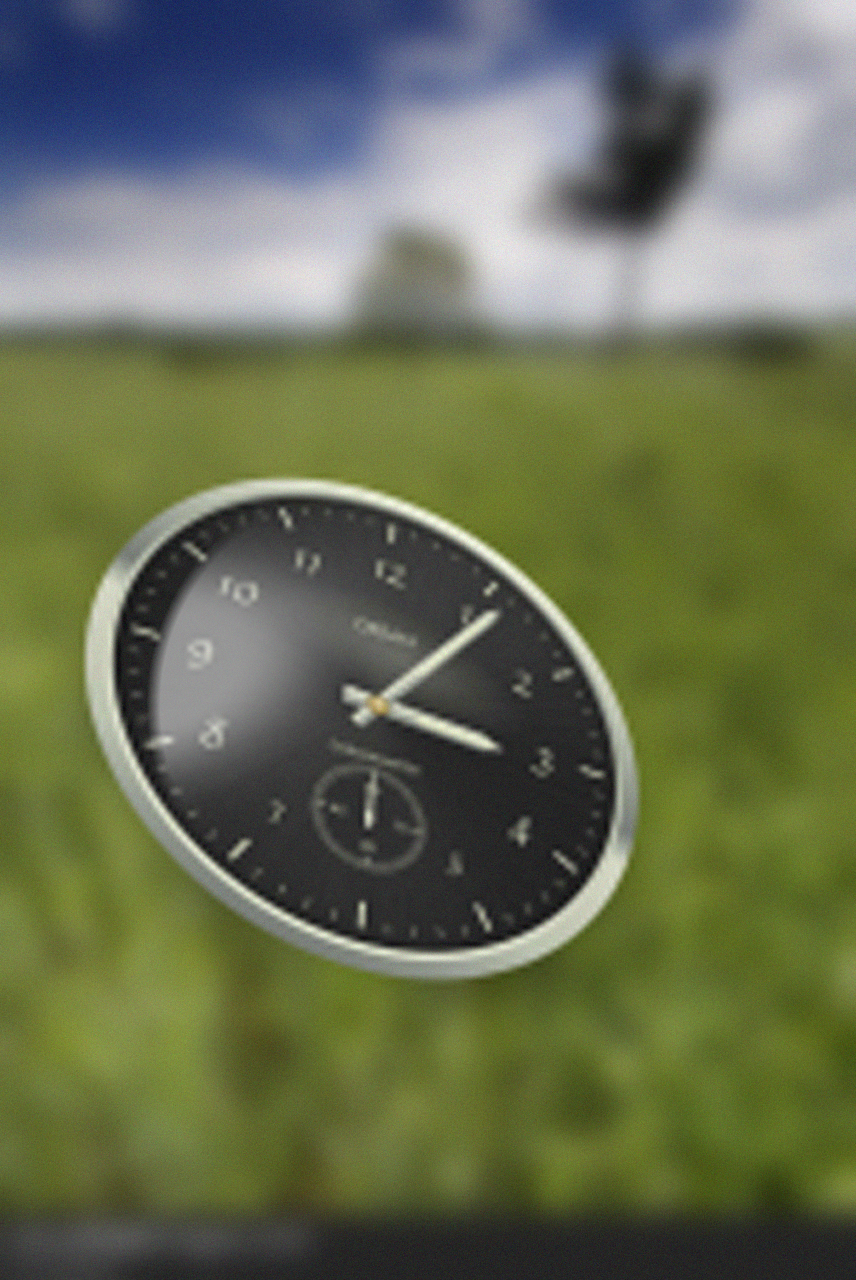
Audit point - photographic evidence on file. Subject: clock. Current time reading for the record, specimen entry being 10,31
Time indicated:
3,06
